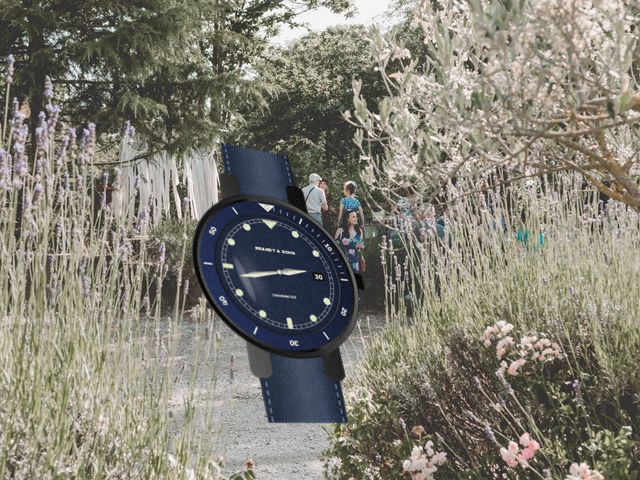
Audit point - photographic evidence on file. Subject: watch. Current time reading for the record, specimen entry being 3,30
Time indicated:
2,43
